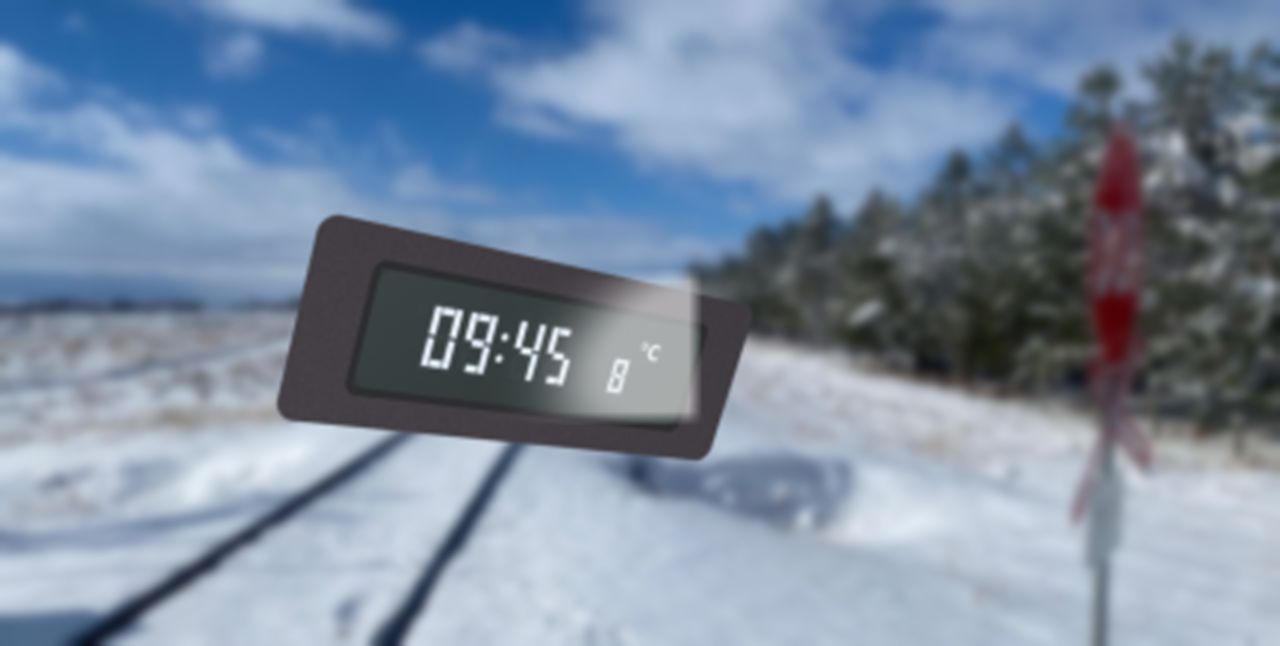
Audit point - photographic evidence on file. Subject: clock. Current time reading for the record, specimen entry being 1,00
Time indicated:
9,45
